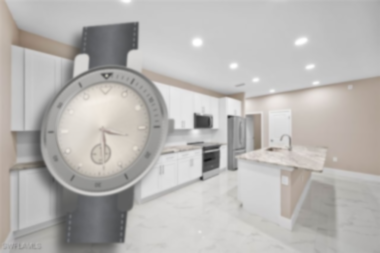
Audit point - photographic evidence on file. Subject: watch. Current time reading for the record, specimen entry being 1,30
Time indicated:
3,29
